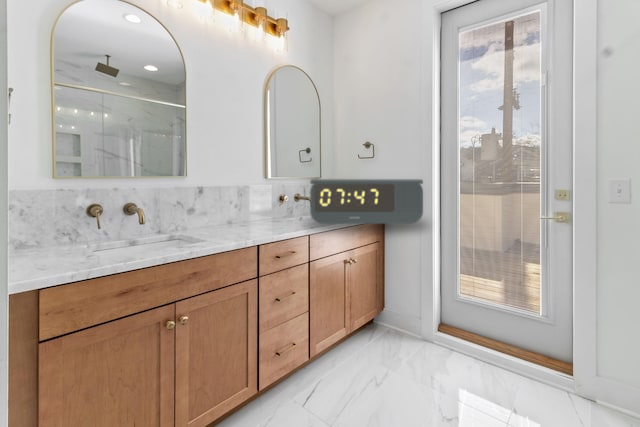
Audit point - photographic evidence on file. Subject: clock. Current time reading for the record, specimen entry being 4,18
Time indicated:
7,47
